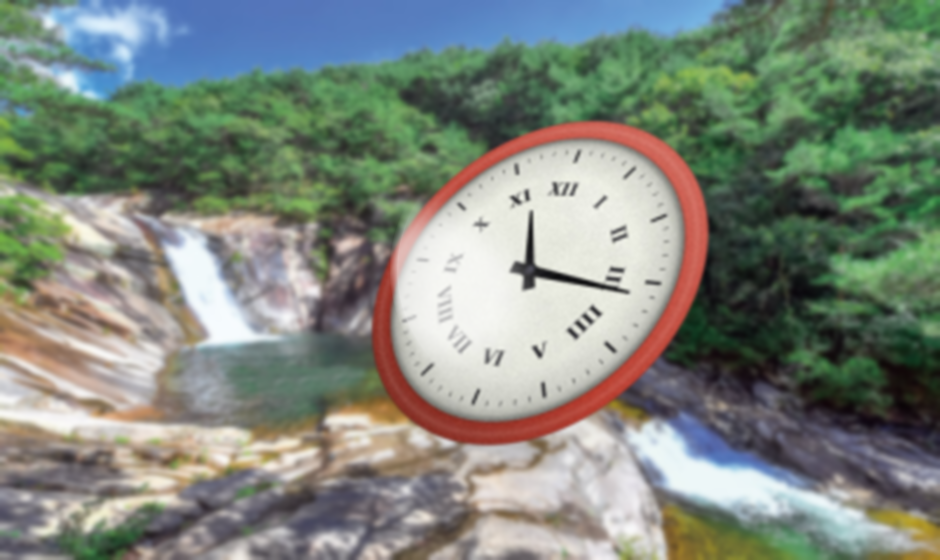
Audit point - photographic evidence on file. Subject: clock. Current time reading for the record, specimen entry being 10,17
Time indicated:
11,16
